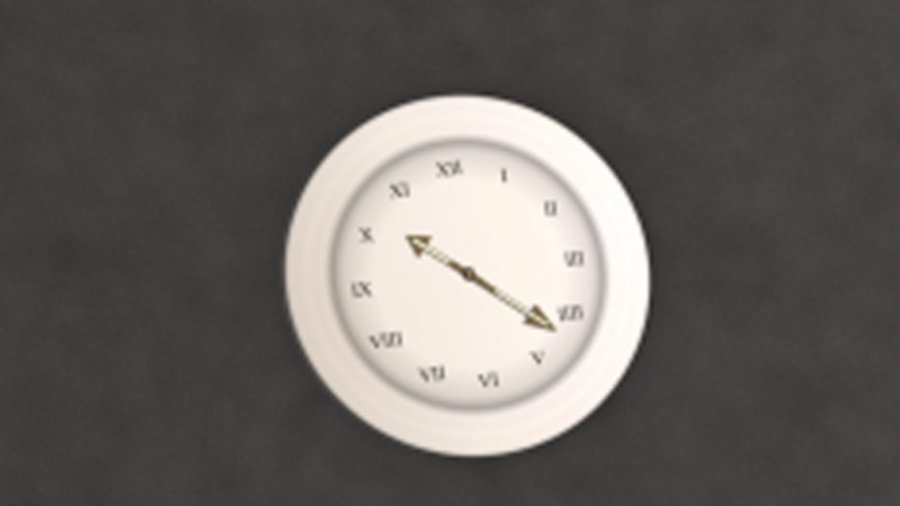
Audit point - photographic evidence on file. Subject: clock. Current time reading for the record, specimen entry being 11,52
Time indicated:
10,22
